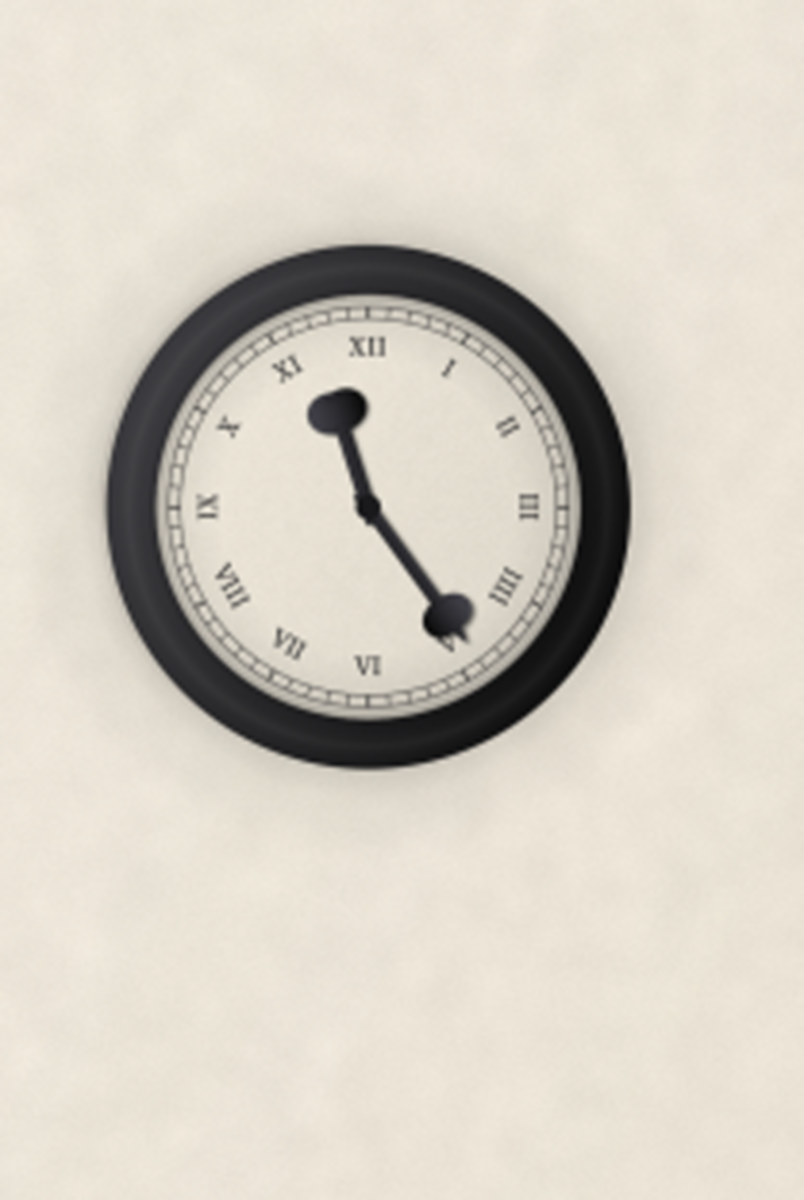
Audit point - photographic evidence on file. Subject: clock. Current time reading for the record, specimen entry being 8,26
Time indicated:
11,24
